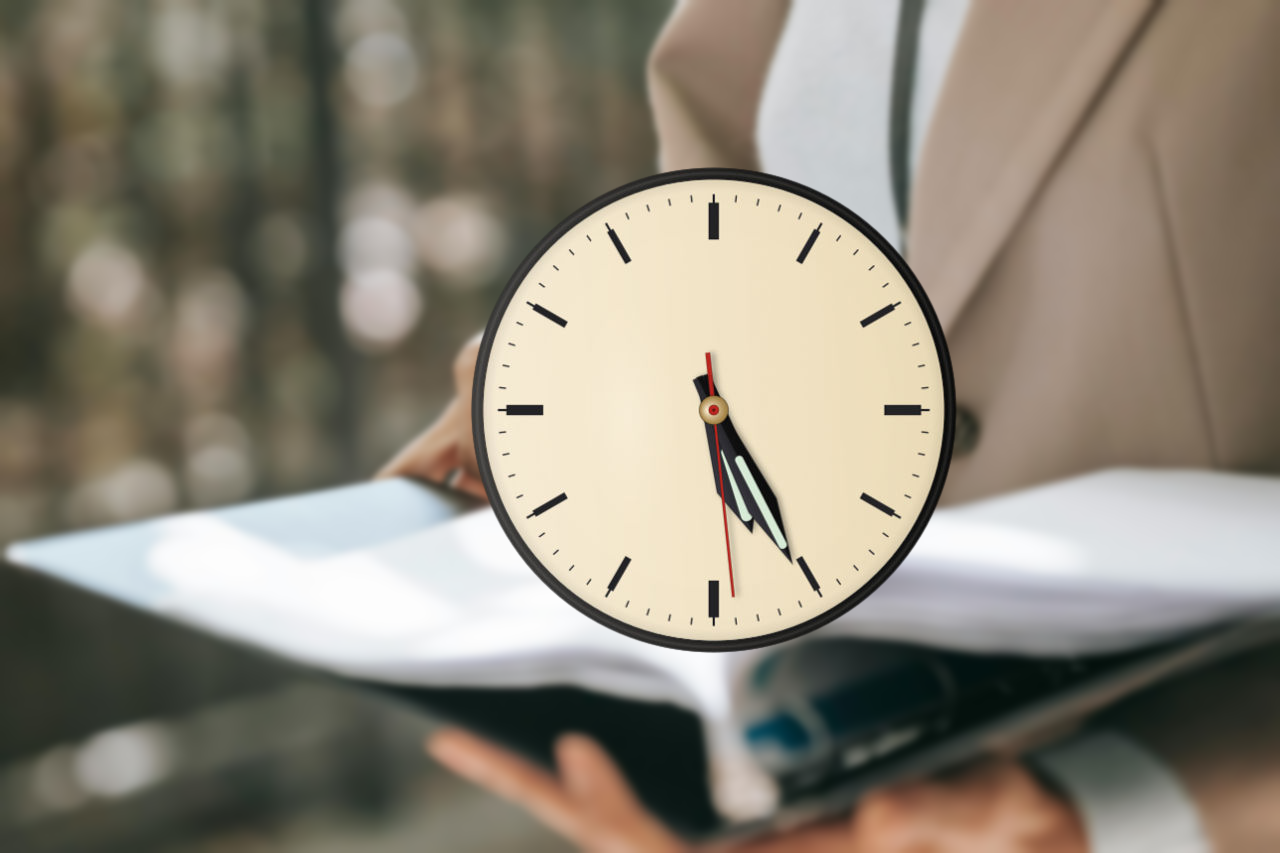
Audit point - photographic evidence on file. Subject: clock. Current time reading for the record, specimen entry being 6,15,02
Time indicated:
5,25,29
